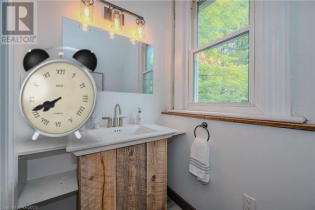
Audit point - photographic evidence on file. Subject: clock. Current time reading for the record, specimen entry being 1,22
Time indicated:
7,41
